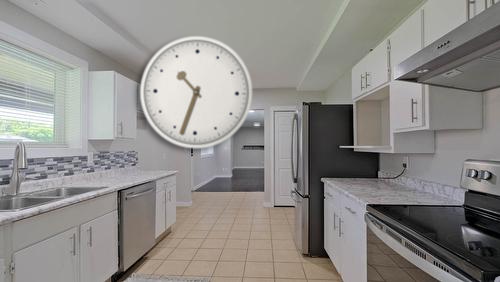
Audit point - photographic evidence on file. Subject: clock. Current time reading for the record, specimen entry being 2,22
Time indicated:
10,33
